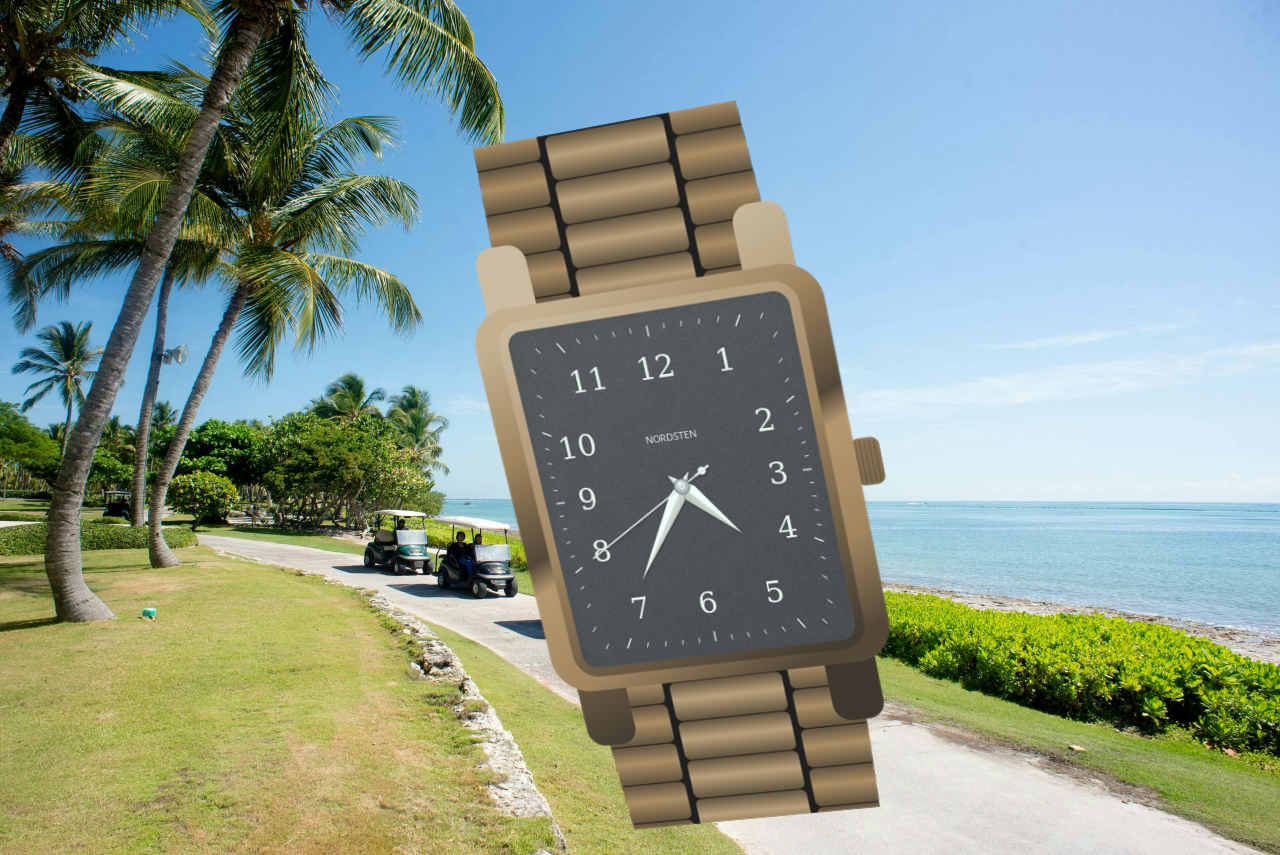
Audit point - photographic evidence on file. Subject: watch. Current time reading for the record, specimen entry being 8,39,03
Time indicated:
4,35,40
